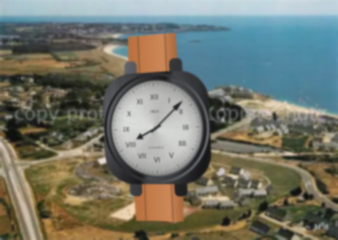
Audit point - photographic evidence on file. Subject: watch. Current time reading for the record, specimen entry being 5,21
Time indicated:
8,08
